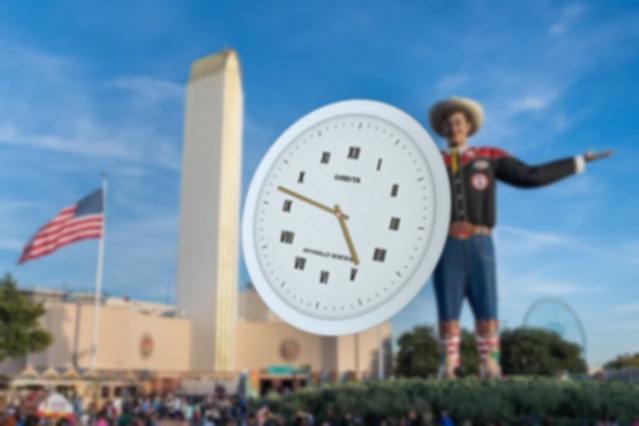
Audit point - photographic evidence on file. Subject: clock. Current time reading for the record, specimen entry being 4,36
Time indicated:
4,47
